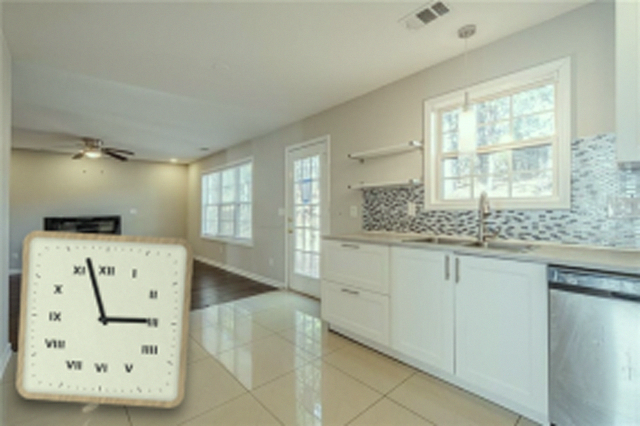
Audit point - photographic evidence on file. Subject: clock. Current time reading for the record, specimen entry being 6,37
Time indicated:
2,57
